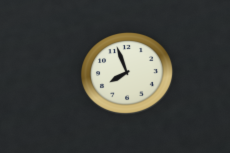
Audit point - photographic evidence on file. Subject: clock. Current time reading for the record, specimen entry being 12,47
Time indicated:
7,57
